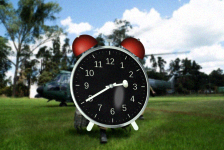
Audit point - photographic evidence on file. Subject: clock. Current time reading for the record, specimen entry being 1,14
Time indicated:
2,40
